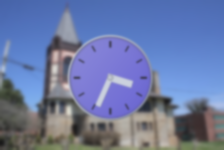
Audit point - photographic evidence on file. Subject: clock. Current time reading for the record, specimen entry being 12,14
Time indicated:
3,34
